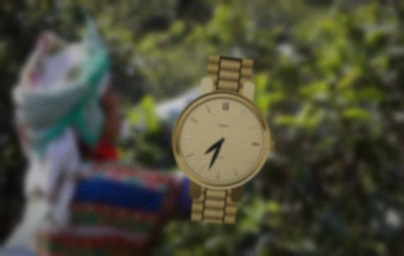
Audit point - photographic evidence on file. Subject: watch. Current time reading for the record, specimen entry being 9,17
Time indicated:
7,33
